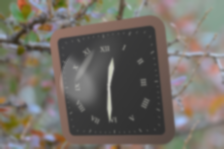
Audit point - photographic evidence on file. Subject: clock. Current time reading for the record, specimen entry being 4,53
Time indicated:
12,31
